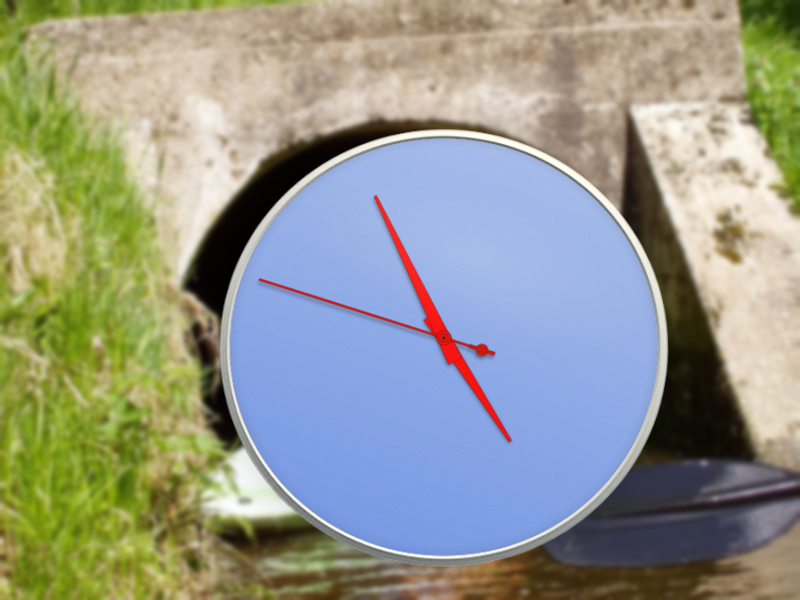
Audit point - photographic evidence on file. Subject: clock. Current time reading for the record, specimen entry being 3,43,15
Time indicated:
4,55,48
